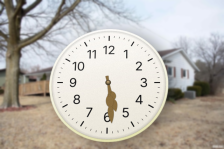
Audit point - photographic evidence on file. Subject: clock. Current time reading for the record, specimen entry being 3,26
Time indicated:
5,29
